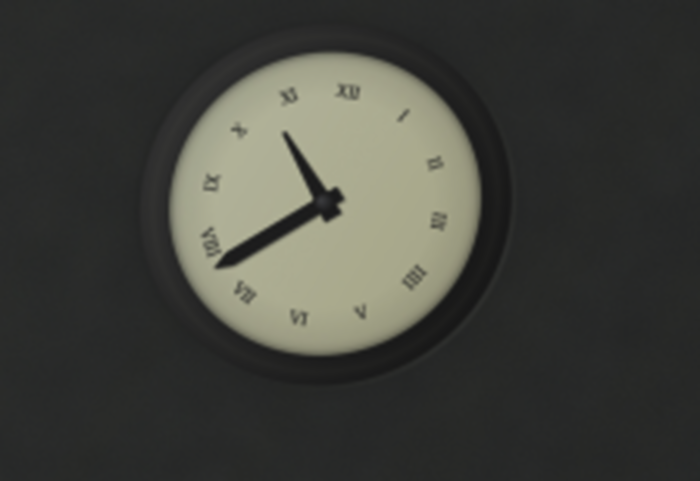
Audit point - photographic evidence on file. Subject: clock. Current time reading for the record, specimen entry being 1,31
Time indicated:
10,38
